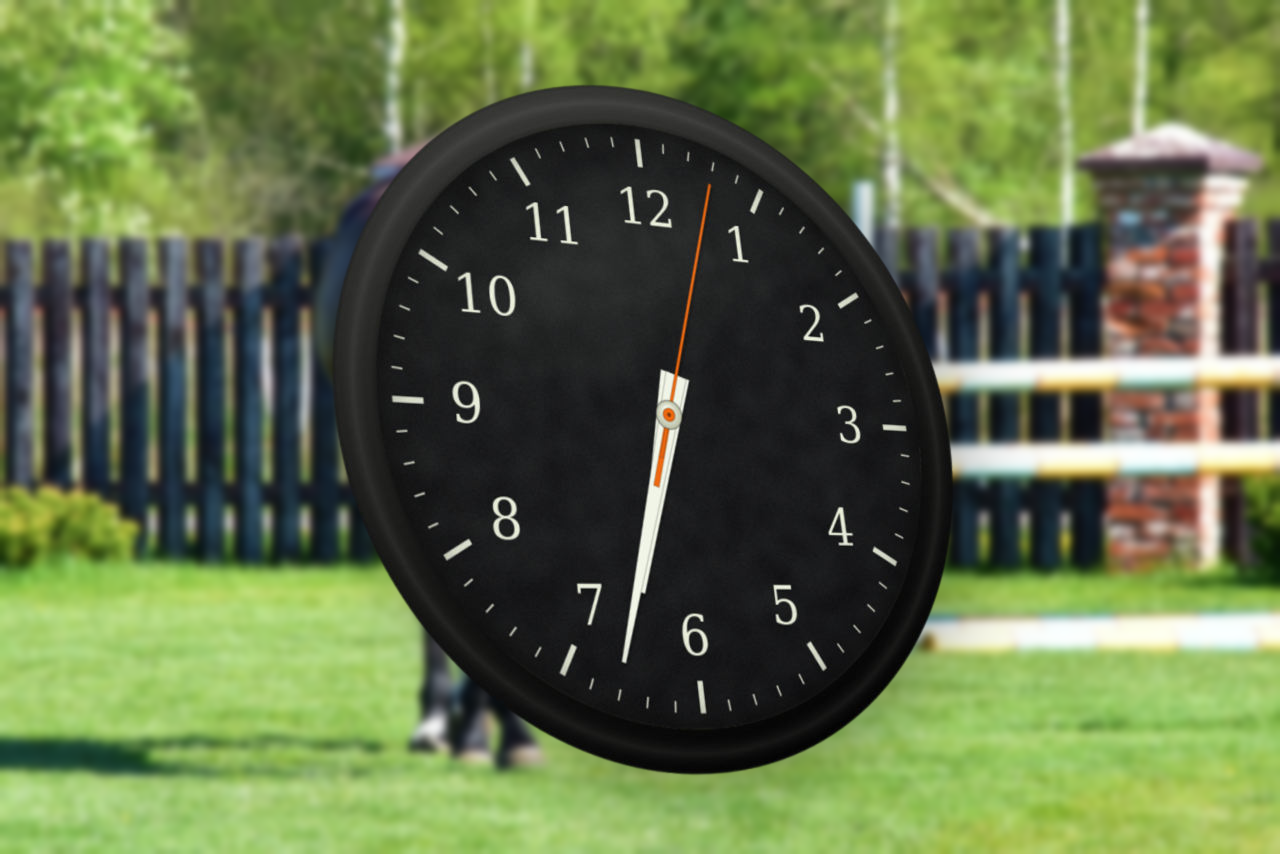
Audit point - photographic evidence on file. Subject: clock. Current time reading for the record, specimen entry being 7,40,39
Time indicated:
6,33,03
